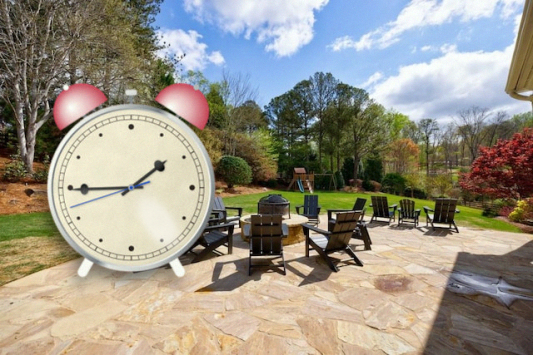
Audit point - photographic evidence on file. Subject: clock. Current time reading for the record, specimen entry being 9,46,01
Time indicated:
1,44,42
